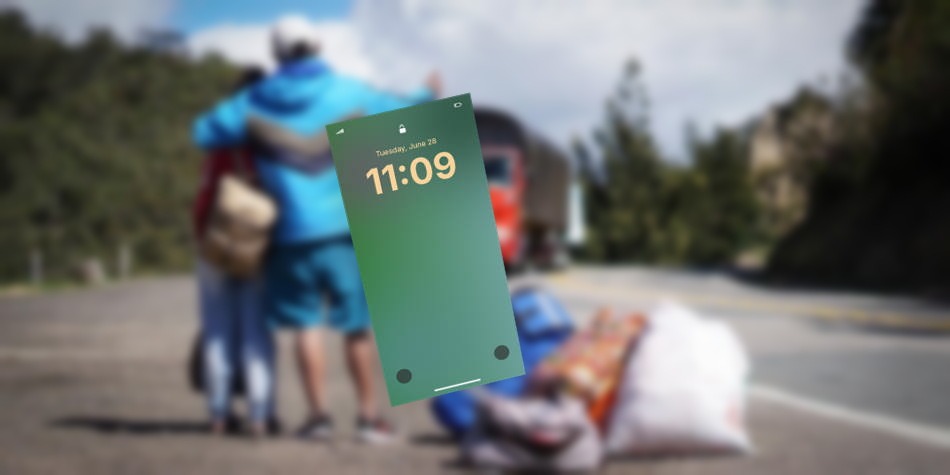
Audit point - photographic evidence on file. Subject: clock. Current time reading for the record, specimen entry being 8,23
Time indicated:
11,09
